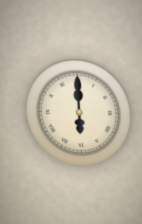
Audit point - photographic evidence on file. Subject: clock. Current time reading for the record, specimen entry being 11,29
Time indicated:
6,00
